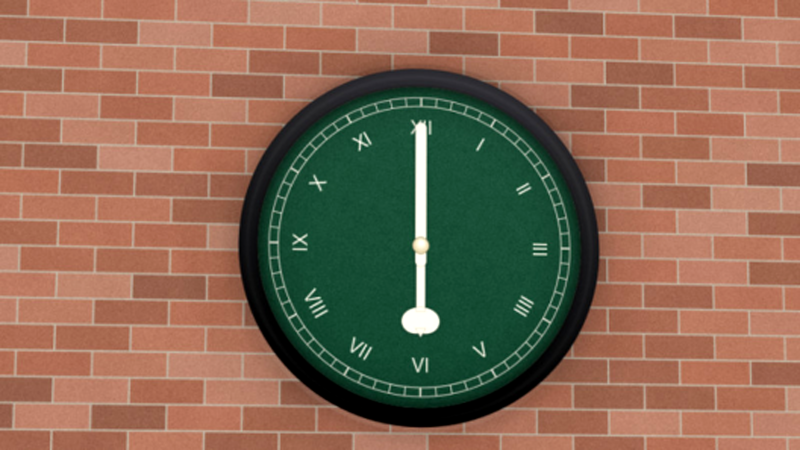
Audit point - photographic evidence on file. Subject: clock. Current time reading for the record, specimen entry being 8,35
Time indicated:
6,00
